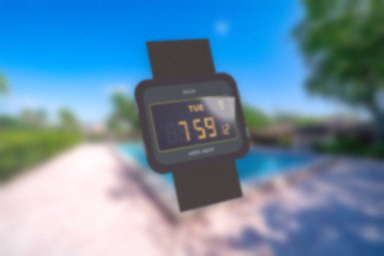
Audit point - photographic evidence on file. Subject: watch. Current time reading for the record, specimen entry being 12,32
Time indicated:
7,59
